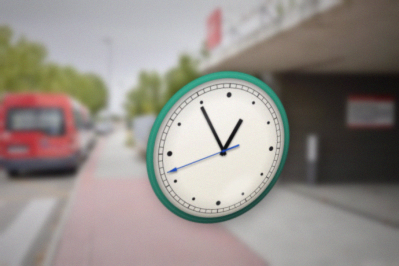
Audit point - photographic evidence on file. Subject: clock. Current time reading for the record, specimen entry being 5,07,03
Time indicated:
12,54,42
